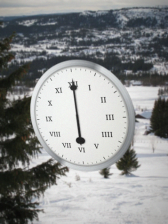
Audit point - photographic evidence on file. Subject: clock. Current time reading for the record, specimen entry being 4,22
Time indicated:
6,00
